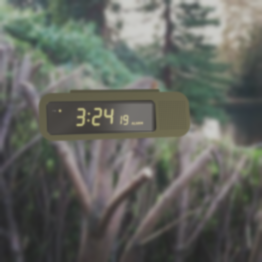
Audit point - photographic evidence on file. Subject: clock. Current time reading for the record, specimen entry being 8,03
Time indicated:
3,24
